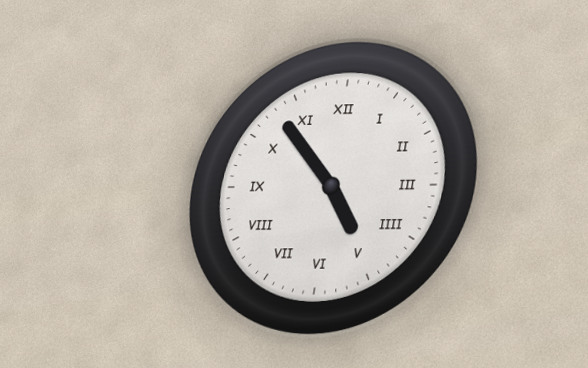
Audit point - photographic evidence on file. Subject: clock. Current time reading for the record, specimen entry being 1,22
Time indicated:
4,53
